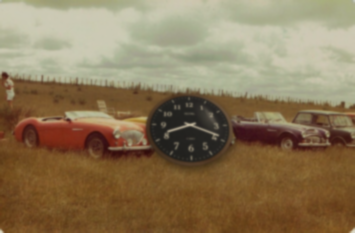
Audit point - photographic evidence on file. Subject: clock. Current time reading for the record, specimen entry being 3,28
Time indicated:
8,19
